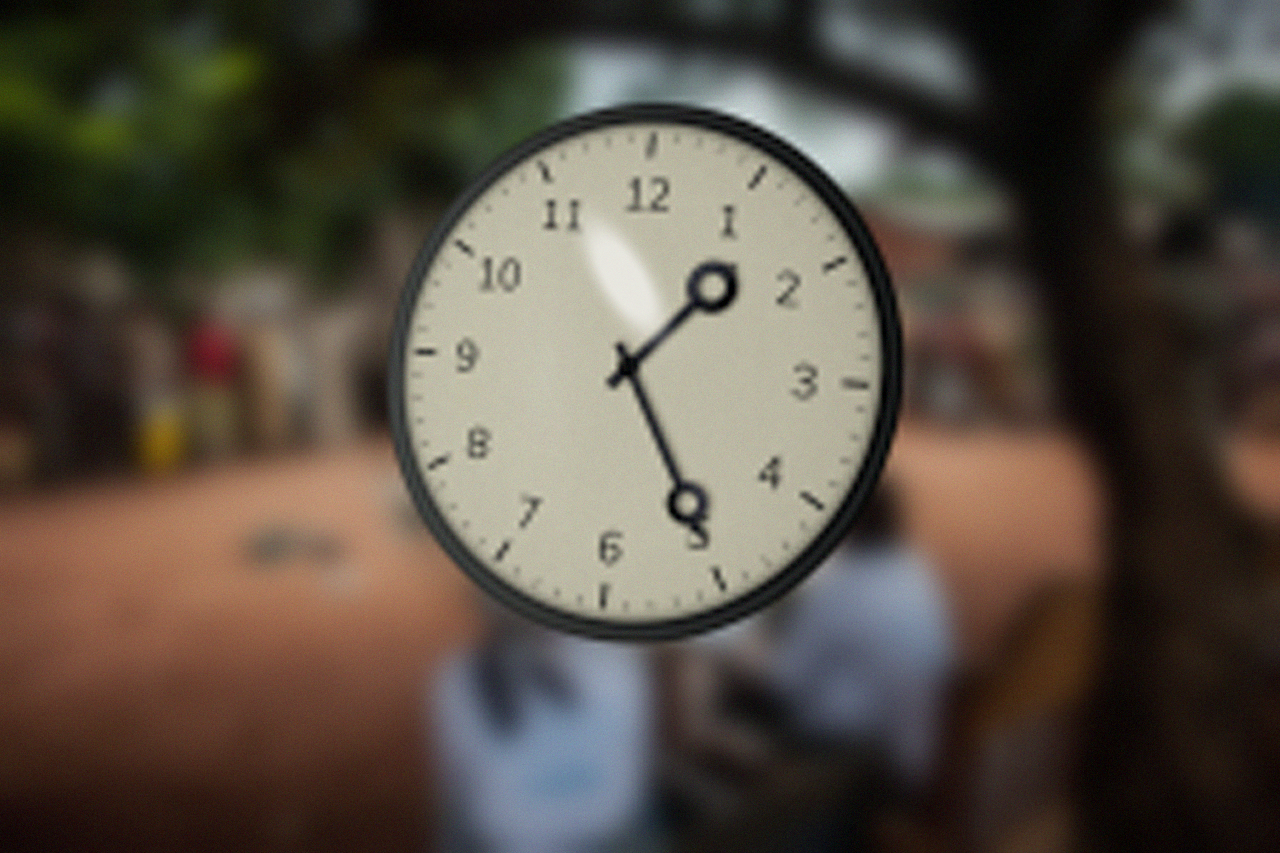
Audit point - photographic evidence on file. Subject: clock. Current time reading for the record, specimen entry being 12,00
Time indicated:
1,25
